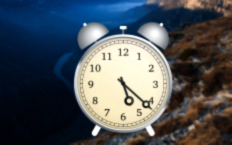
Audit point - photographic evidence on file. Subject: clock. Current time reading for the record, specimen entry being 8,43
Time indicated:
5,22
